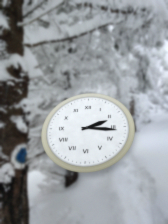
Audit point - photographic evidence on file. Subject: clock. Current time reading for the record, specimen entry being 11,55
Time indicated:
2,16
